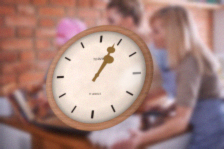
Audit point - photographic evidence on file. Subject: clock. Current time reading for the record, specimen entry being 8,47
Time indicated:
1,04
